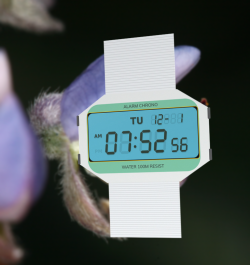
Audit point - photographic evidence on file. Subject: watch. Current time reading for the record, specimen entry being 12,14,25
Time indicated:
7,52,56
